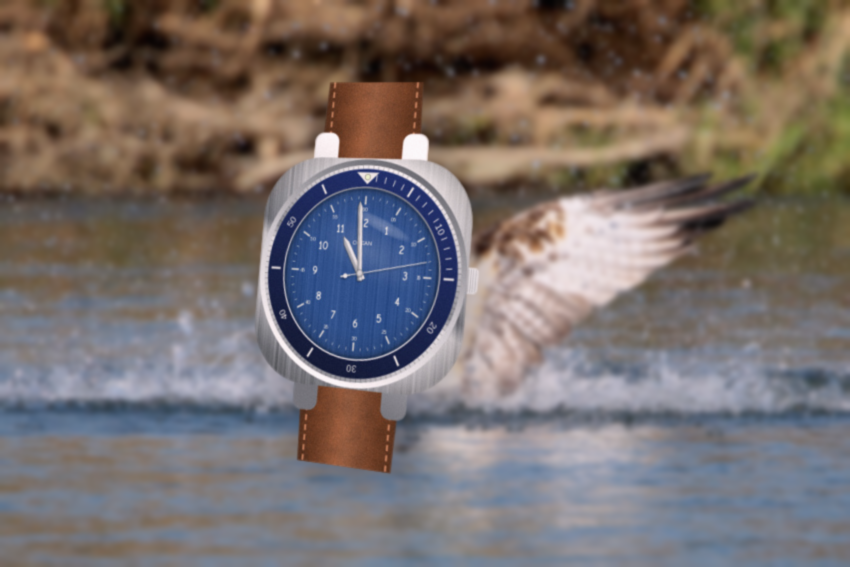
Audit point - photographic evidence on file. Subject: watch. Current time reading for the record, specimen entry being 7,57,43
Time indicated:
10,59,13
